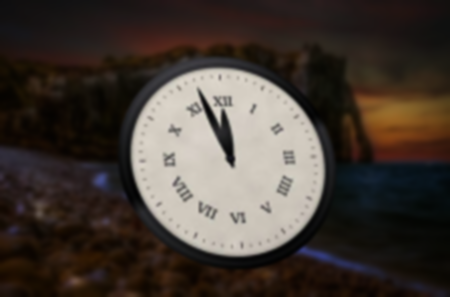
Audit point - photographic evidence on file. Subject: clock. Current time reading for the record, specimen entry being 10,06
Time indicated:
11,57
